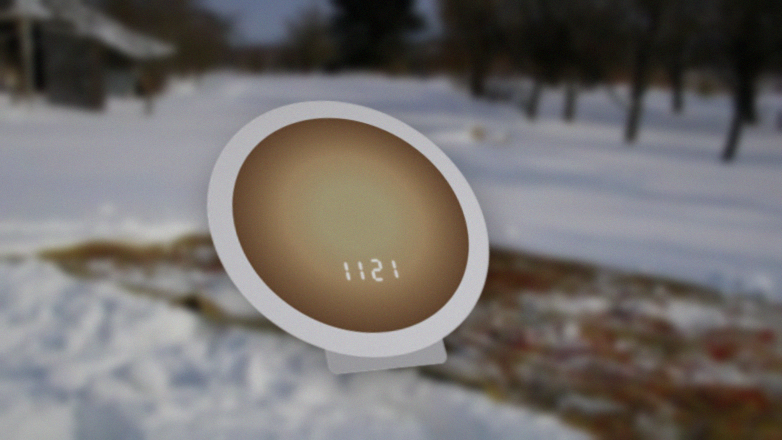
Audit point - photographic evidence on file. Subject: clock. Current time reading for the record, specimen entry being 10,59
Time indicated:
11,21
